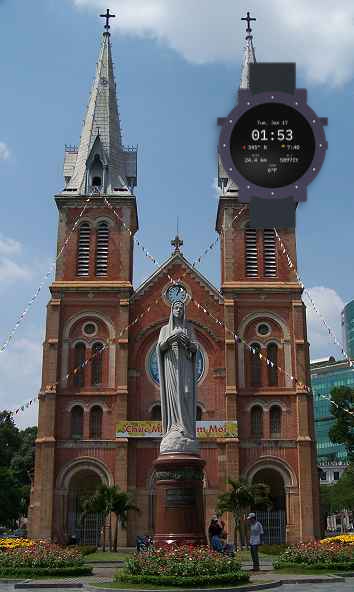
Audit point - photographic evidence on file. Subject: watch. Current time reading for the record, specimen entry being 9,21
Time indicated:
1,53
